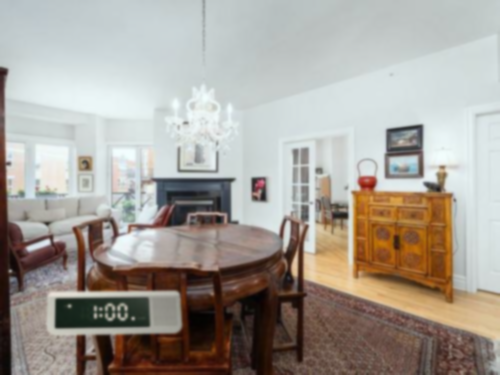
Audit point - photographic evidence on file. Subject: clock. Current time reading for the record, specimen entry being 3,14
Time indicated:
1,00
